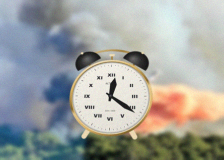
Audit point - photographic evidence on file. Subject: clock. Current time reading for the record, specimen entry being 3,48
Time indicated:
12,21
